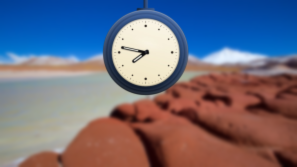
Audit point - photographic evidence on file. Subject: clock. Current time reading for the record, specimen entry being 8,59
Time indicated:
7,47
